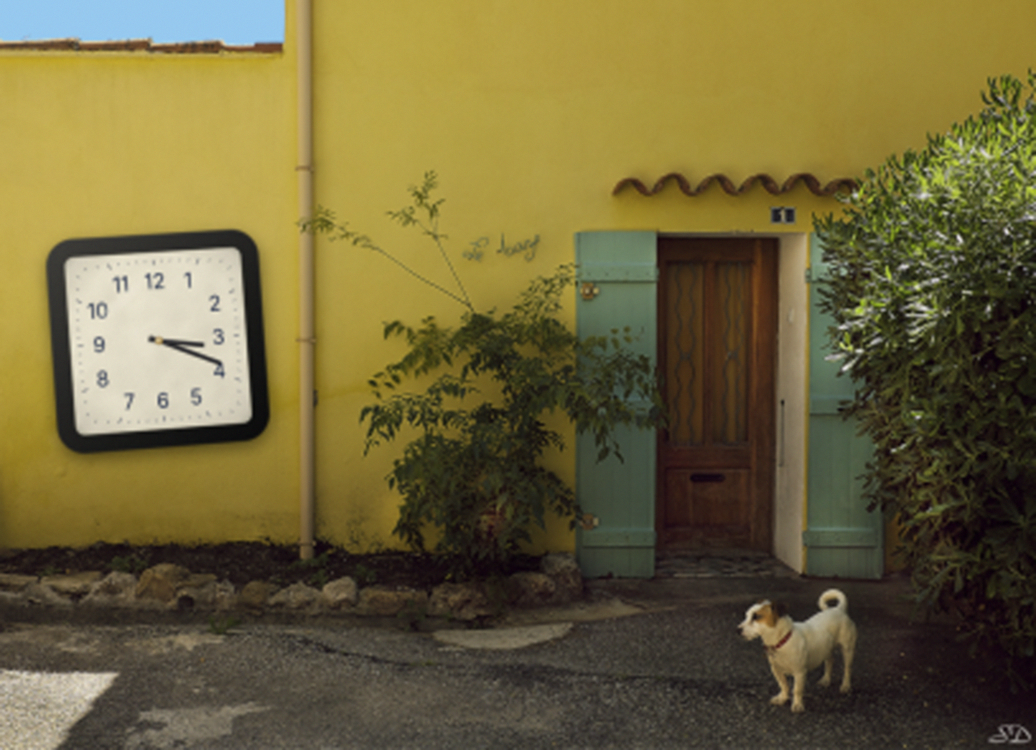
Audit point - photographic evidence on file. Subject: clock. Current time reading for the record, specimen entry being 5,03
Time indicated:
3,19
